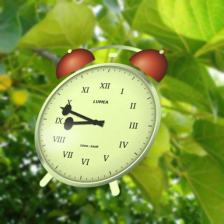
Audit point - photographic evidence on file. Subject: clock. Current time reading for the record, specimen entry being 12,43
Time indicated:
8,48
